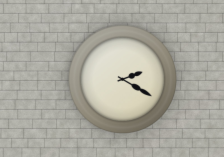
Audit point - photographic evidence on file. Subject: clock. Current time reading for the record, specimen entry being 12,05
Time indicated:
2,20
